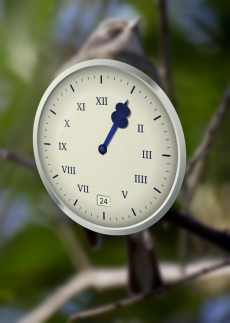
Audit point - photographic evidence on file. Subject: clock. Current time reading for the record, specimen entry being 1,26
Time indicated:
1,05
